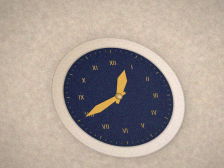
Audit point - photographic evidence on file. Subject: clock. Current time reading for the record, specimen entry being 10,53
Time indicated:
12,40
